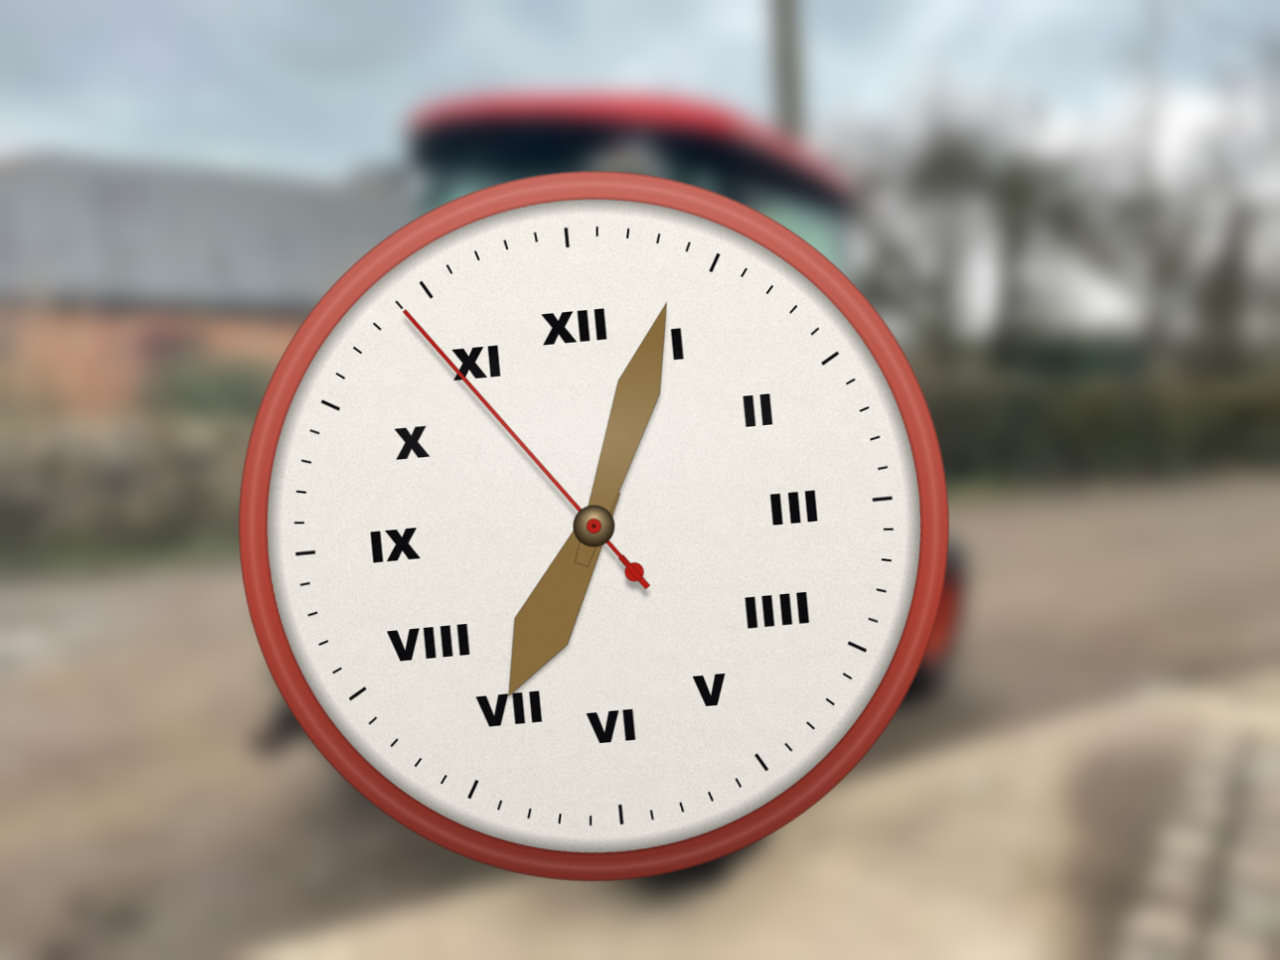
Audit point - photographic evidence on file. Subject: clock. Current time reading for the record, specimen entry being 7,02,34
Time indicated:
7,03,54
